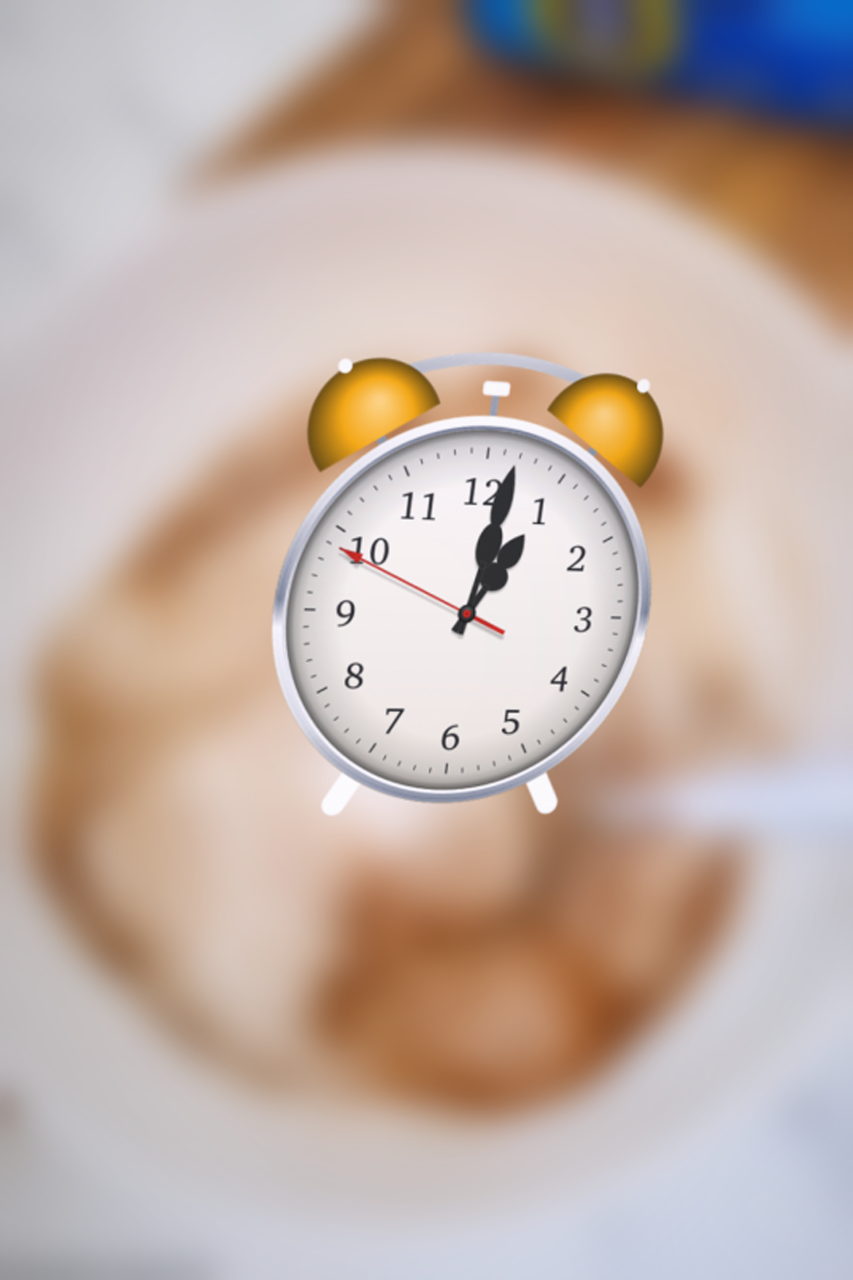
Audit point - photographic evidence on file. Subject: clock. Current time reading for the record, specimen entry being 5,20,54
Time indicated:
1,01,49
